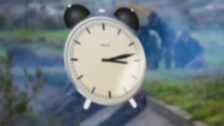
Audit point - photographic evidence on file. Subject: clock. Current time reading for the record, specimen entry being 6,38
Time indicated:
3,13
